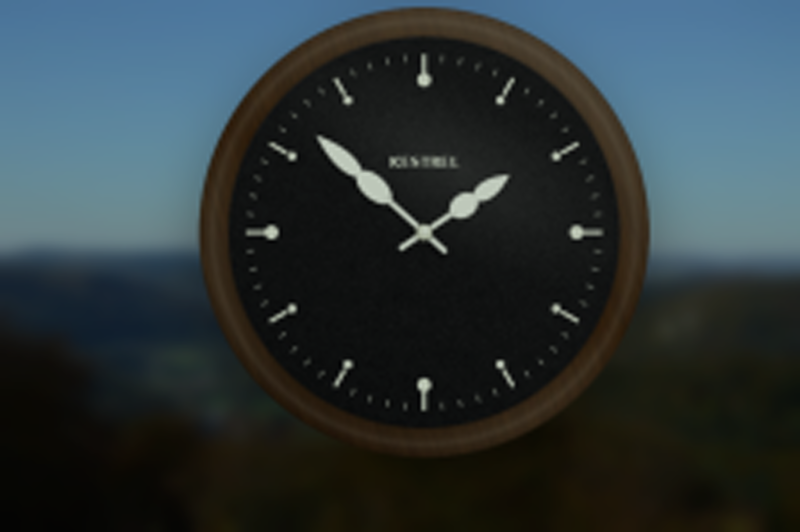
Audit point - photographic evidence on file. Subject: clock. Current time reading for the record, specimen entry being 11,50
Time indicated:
1,52
